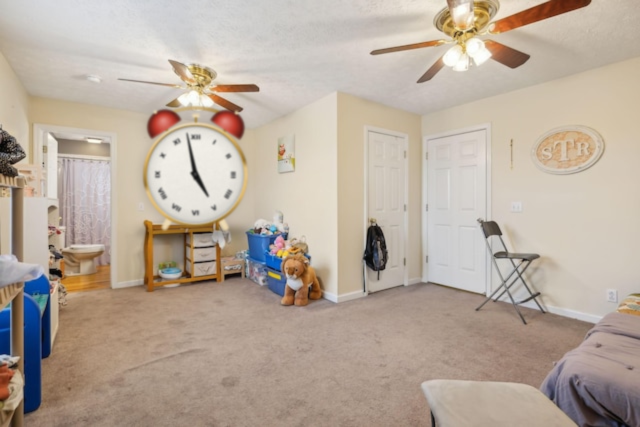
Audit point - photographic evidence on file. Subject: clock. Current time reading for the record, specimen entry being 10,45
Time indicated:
4,58
